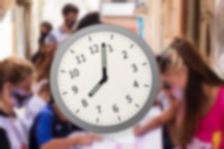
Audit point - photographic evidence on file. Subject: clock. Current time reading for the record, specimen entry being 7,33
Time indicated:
8,03
